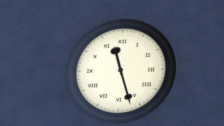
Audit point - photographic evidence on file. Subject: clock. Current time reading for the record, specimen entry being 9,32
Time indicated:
11,27
